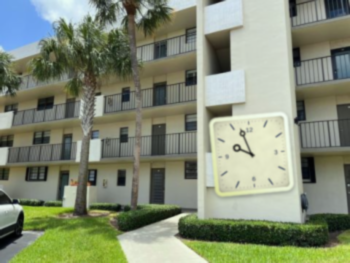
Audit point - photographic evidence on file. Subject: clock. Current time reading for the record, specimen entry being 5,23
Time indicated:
9,57
